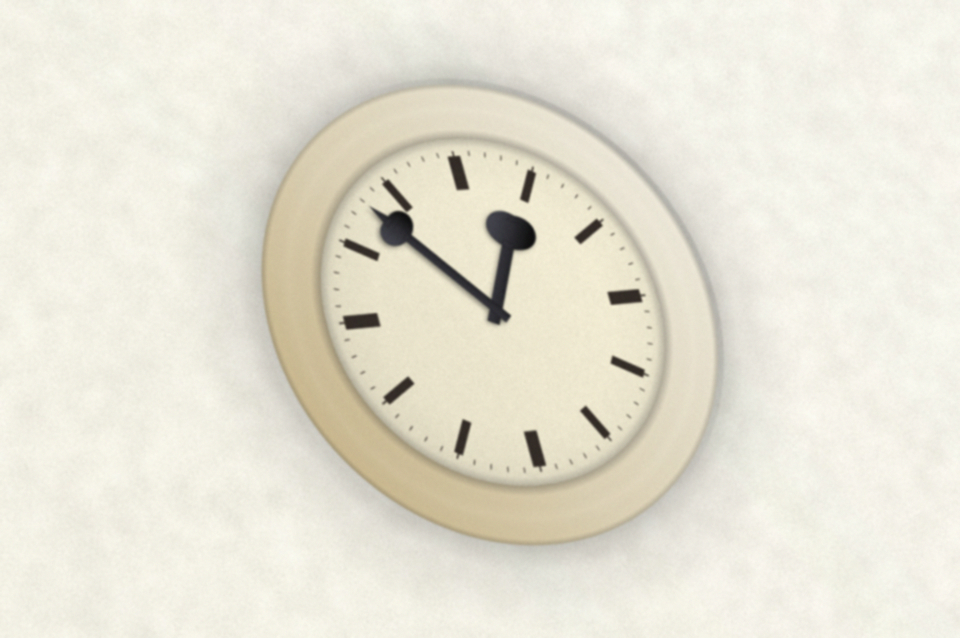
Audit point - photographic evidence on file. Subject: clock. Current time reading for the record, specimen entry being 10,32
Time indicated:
12,53
